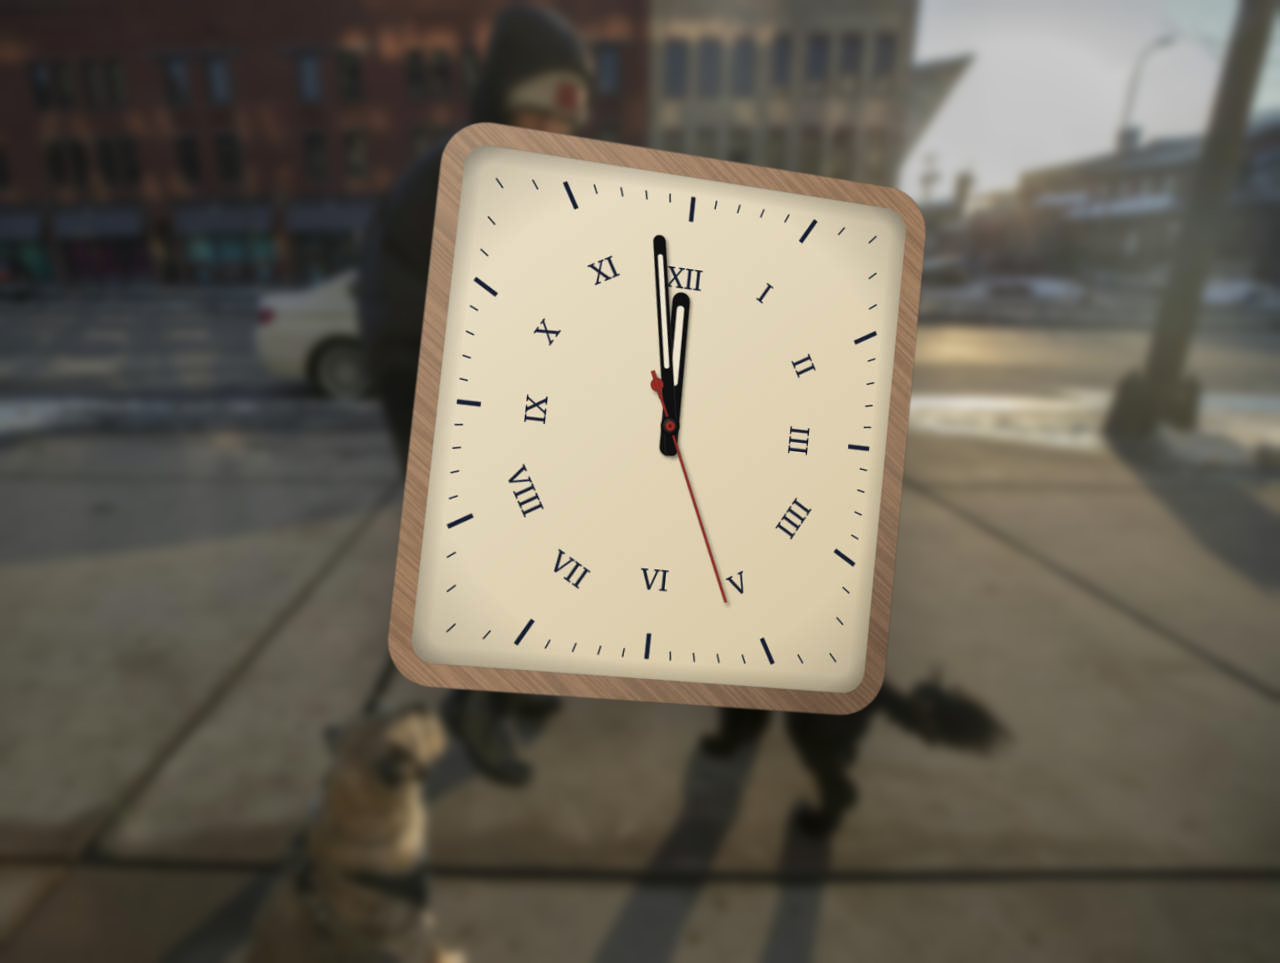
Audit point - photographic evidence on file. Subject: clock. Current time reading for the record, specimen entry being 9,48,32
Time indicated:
11,58,26
